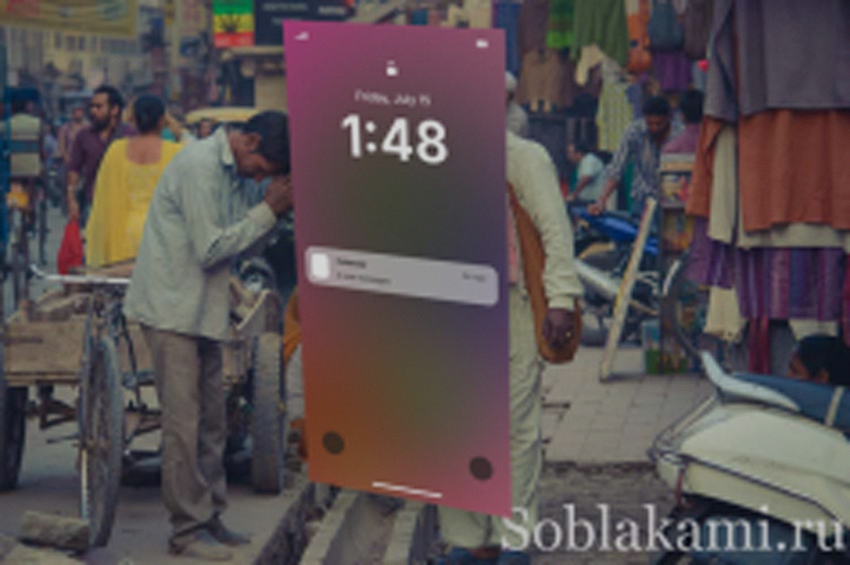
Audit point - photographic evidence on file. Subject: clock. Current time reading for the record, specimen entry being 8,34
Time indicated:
1,48
